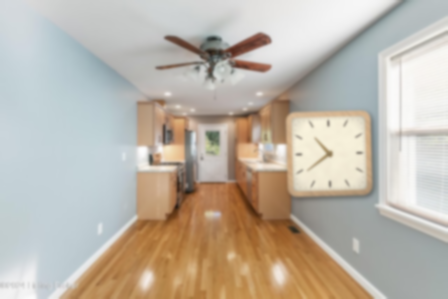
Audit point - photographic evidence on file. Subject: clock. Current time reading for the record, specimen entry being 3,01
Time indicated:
10,39
